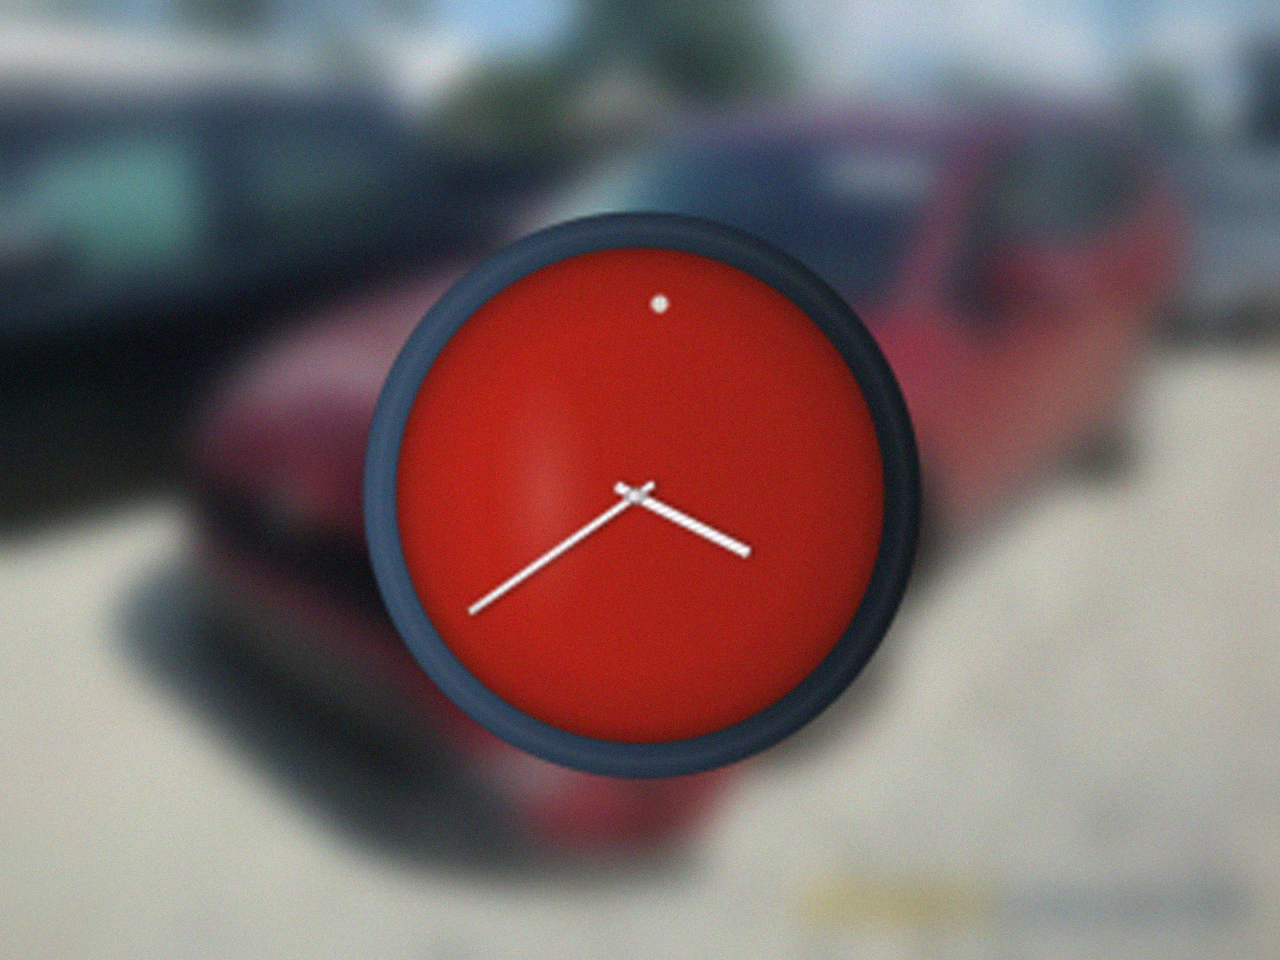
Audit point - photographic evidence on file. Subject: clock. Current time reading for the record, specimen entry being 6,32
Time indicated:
3,38
